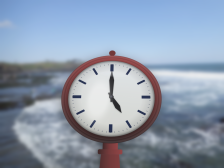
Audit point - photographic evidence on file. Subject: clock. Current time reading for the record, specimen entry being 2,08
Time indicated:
5,00
